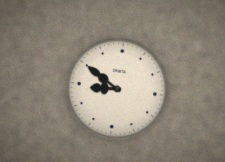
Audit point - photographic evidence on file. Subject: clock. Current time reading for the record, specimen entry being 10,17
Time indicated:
8,50
